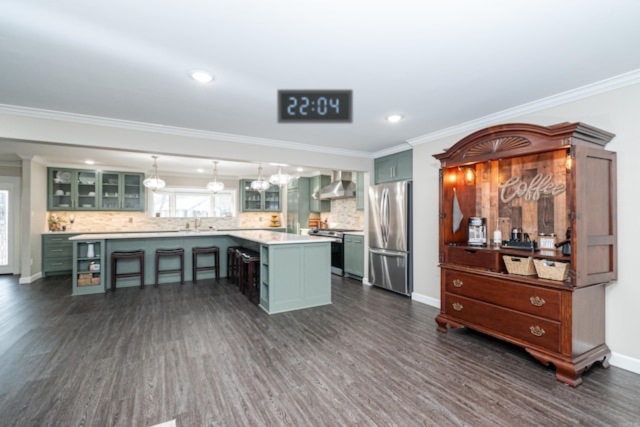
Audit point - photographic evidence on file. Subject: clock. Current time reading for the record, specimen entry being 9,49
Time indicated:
22,04
